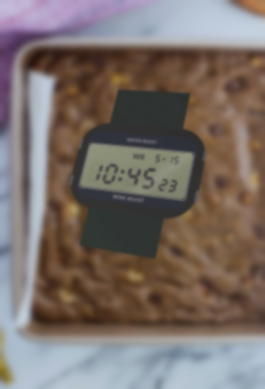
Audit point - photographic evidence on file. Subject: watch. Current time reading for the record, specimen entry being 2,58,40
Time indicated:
10,45,23
